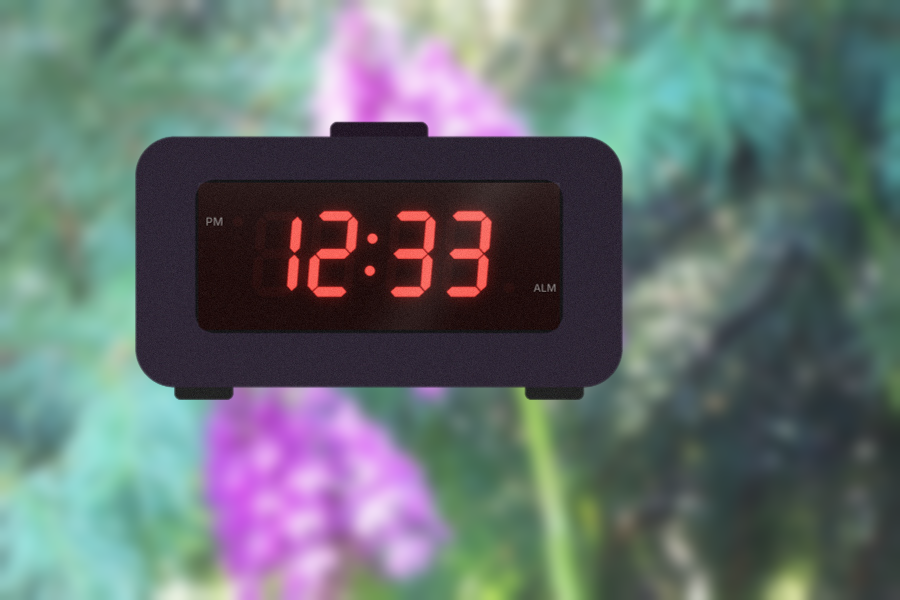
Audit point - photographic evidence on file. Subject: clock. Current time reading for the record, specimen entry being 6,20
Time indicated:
12,33
